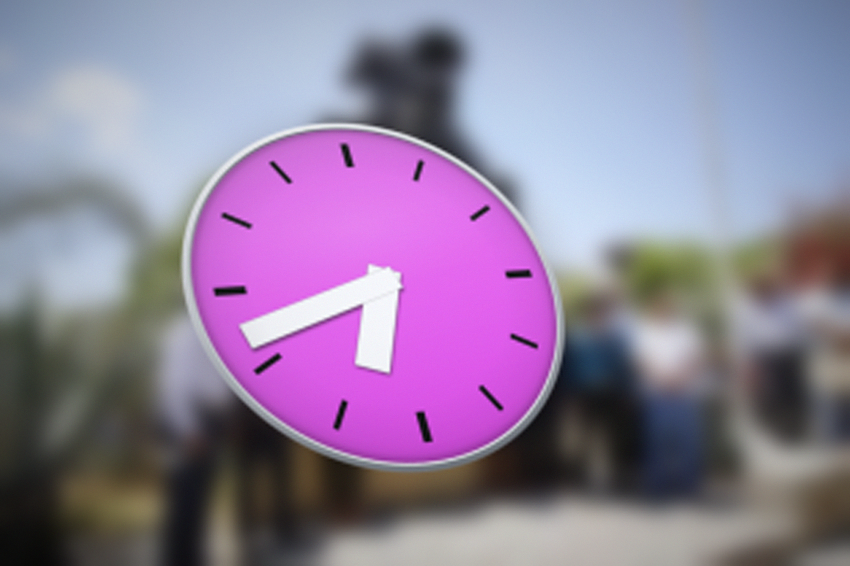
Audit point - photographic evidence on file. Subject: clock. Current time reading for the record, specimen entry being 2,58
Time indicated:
6,42
